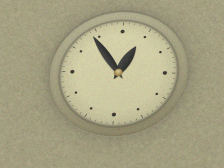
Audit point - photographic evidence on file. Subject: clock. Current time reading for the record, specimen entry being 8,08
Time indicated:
12,54
